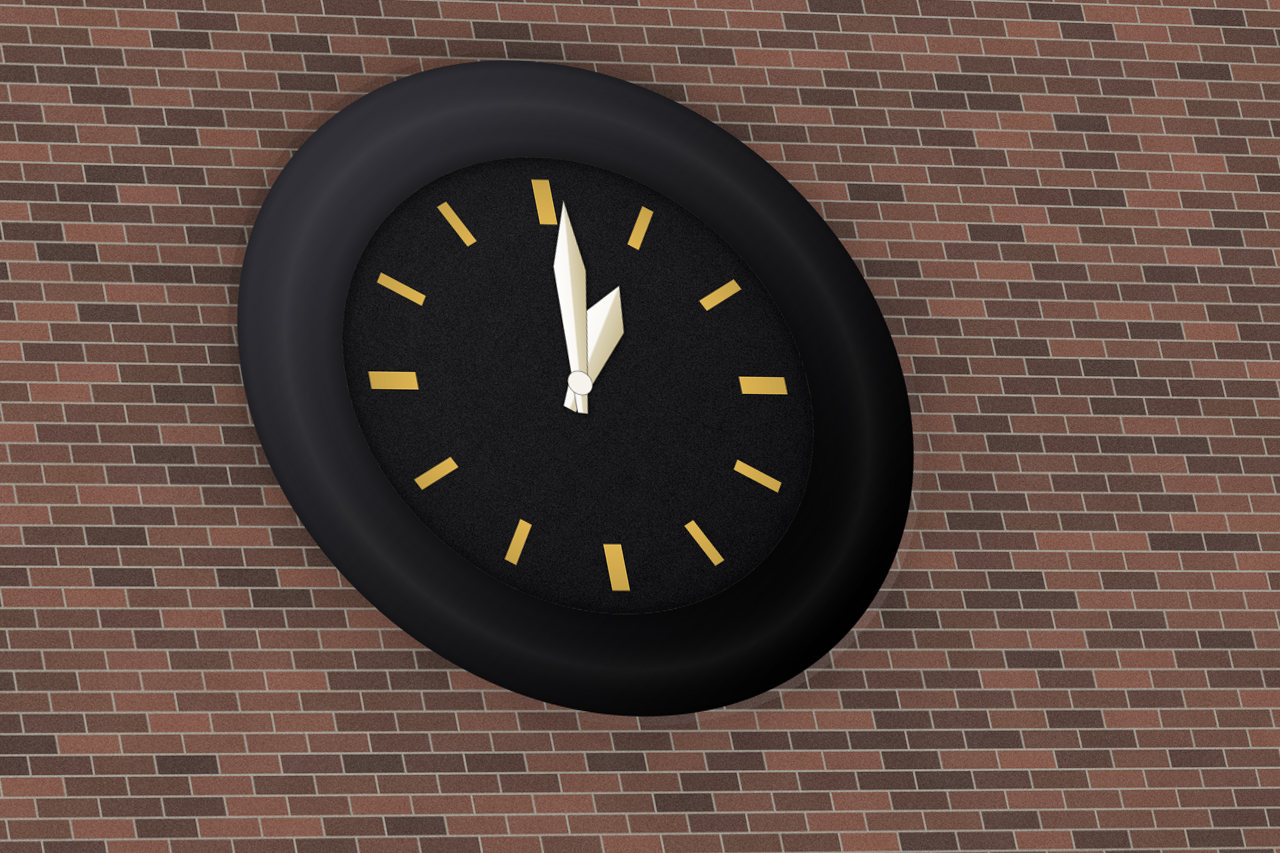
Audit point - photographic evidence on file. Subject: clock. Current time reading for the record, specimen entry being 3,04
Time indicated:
1,01
